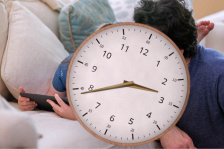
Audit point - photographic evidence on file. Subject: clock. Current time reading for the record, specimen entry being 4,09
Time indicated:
2,39
